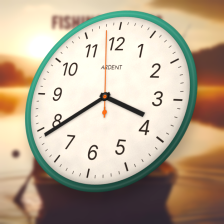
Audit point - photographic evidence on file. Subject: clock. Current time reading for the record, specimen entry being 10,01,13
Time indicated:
3,38,58
